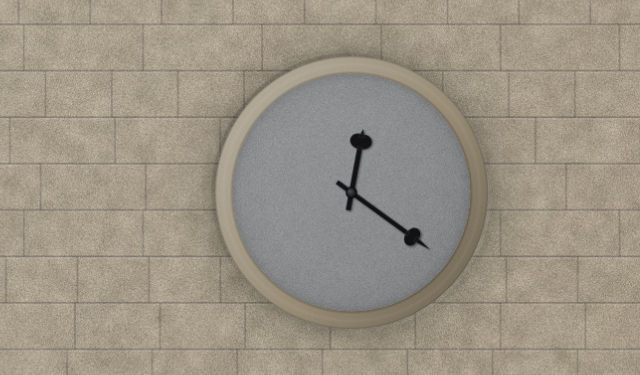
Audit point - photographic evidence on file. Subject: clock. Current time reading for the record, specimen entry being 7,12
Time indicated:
12,21
